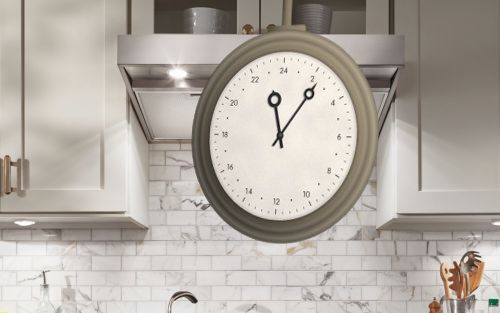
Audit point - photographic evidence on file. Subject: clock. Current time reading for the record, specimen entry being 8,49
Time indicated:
23,06
